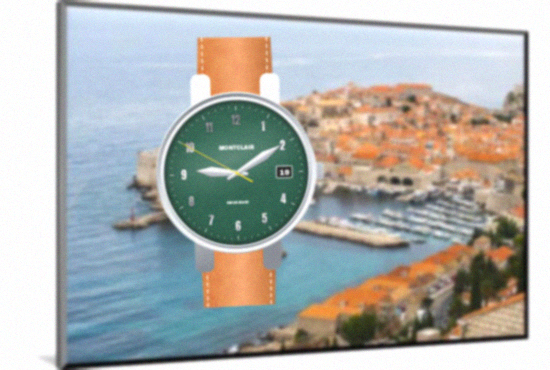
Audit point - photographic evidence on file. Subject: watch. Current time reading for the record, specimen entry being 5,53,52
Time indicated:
9,09,50
